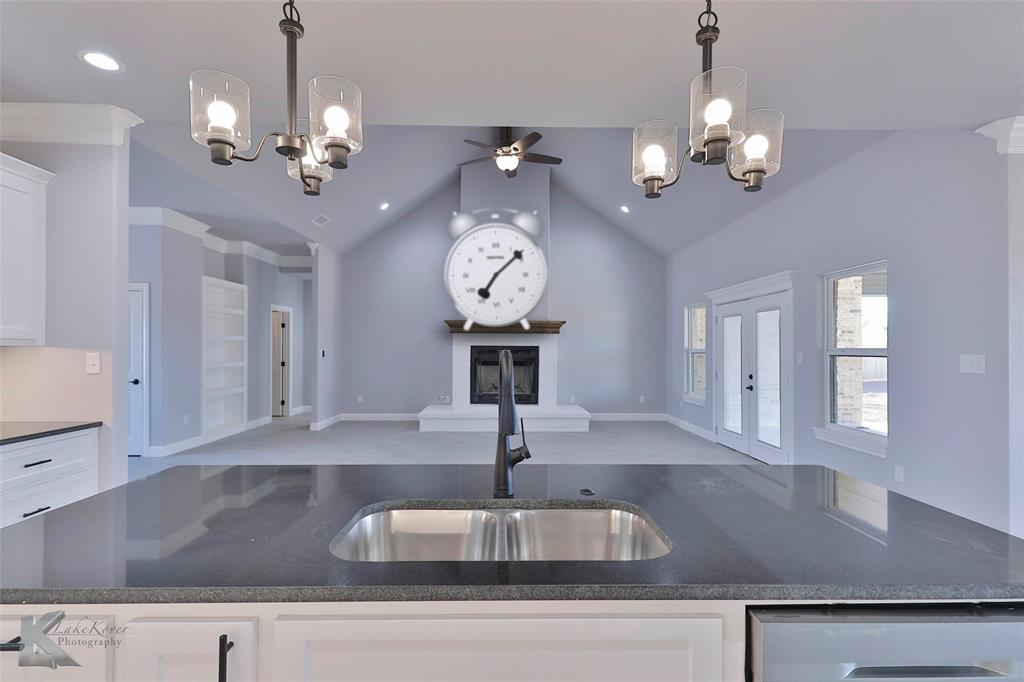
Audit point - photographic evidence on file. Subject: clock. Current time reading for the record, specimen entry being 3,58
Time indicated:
7,08
